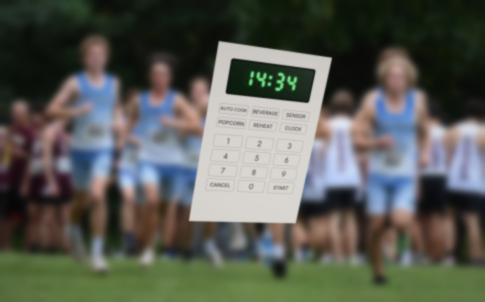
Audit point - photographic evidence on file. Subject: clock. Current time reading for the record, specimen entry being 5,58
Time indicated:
14,34
